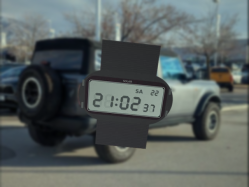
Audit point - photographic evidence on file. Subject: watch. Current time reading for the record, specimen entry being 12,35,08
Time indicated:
21,02,37
